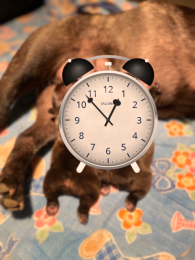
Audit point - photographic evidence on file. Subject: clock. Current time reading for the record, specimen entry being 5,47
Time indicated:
12,53
